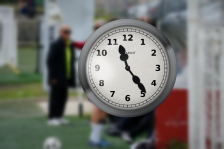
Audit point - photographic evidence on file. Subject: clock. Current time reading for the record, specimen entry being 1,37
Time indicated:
11,24
